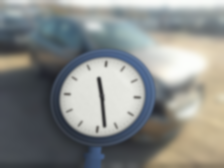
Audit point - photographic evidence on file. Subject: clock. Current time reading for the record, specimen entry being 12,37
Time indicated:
11,28
